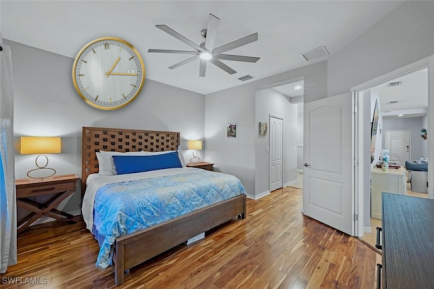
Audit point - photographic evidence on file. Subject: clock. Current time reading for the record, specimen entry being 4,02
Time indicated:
1,16
